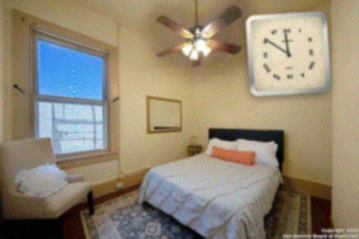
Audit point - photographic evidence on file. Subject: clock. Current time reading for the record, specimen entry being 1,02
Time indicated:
11,51
